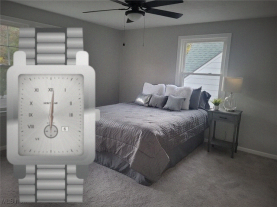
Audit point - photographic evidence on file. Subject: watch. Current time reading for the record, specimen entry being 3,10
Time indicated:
6,01
